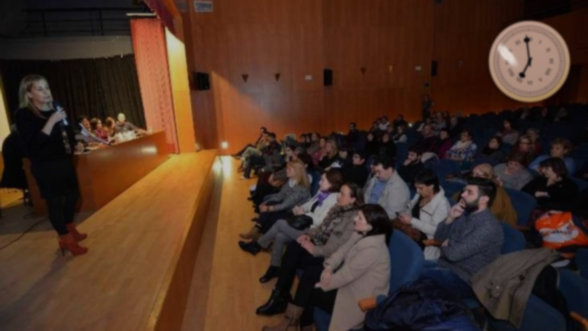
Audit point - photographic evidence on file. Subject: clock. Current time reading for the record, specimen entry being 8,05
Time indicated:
6,59
